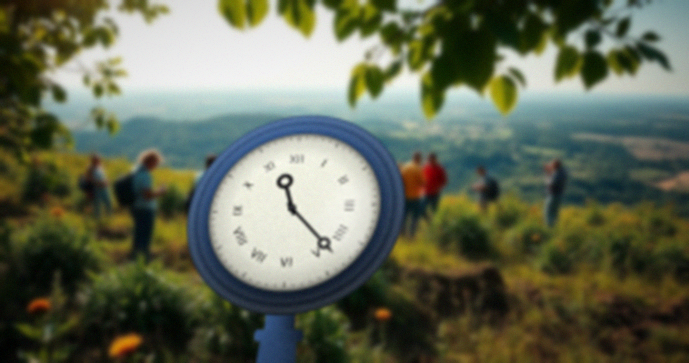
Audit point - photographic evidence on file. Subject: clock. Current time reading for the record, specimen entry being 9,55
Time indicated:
11,23
